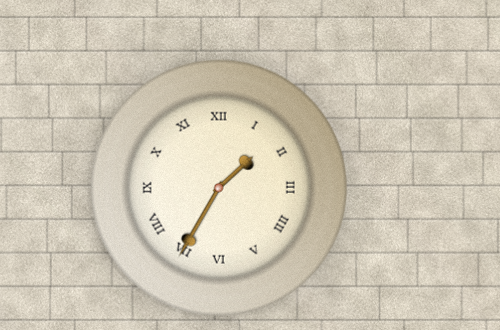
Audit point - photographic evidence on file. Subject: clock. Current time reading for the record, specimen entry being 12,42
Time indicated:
1,35
